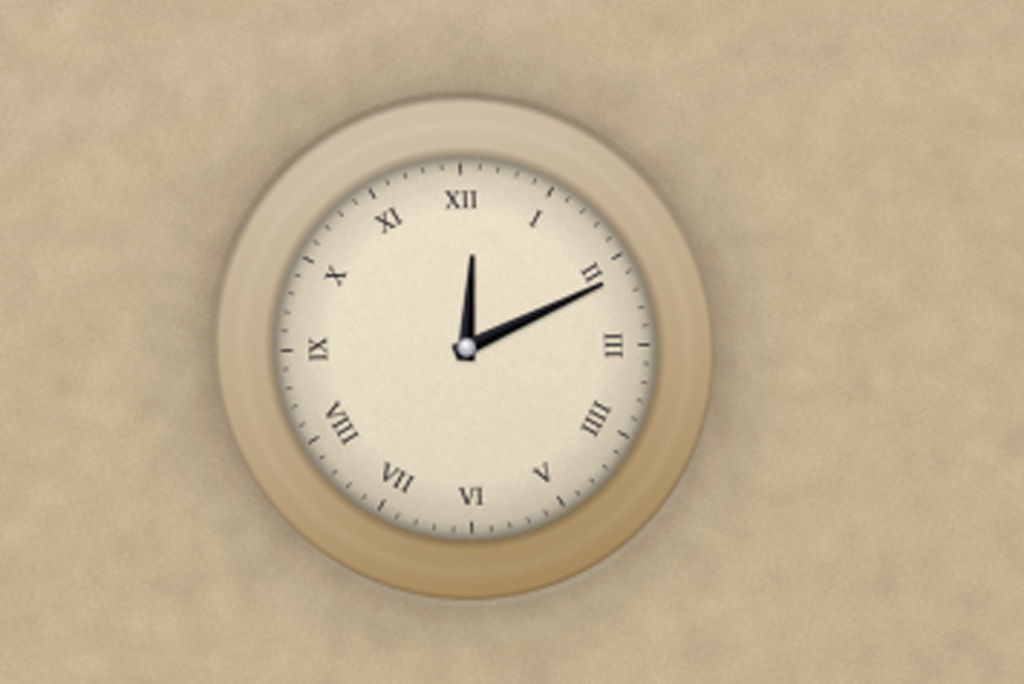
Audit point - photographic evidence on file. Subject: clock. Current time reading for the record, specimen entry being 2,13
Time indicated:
12,11
